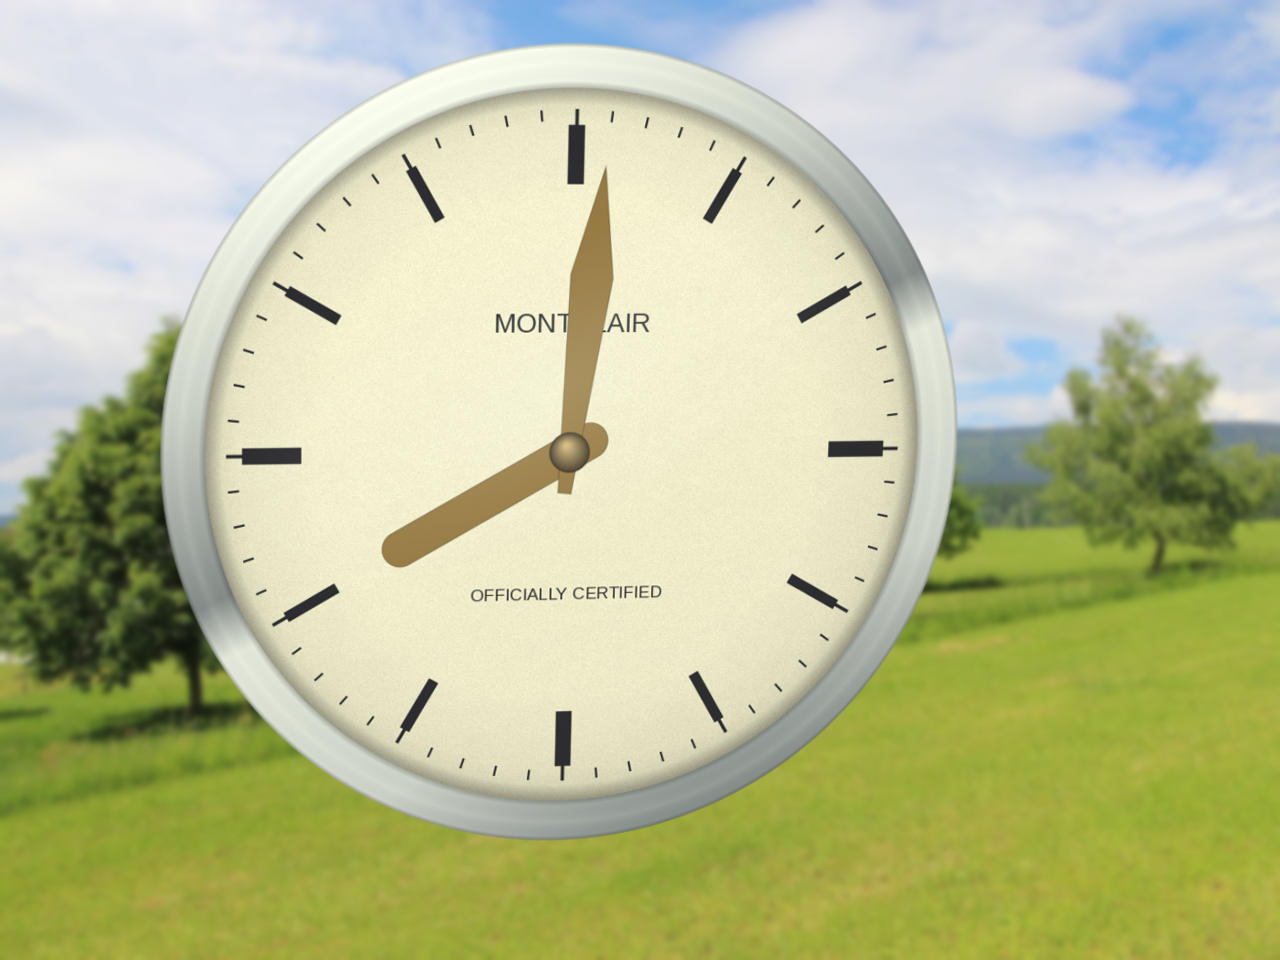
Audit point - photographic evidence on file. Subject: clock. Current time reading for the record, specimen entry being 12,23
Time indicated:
8,01
